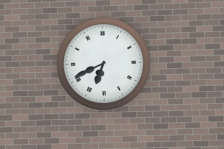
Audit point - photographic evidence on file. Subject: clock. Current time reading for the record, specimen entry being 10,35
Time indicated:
6,41
